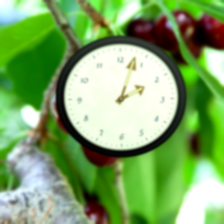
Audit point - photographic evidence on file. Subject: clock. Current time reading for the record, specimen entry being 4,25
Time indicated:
2,03
